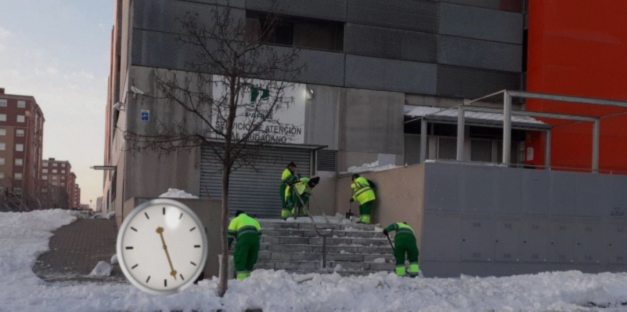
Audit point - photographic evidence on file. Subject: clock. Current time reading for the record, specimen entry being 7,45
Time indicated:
11,27
